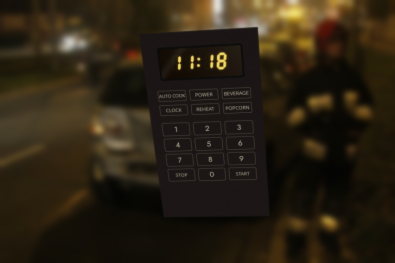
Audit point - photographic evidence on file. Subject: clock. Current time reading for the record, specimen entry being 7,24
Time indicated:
11,18
